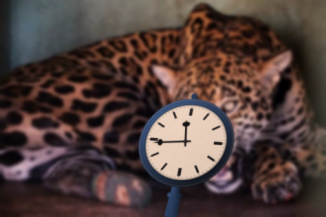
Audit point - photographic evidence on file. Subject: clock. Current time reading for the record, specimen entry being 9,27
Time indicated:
11,44
